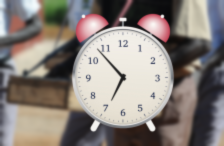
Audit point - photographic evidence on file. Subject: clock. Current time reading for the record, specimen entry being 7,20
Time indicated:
6,53
